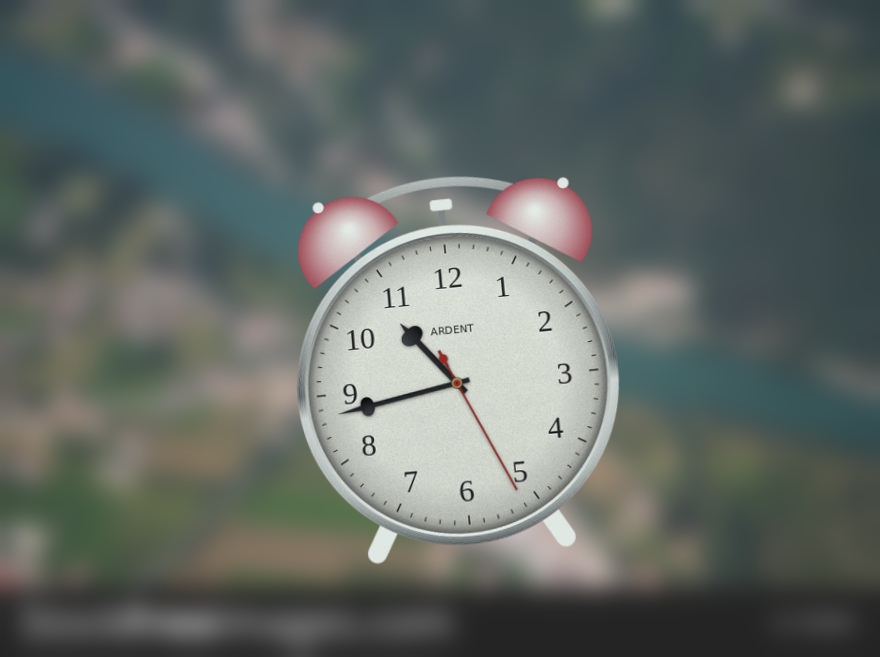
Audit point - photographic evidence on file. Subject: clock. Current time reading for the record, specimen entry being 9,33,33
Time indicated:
10,43,26
